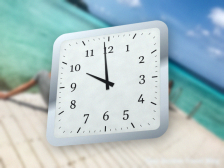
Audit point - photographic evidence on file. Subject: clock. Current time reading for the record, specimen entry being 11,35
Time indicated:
9,59
